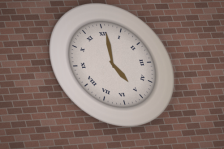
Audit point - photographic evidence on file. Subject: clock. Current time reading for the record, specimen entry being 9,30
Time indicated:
5,01
